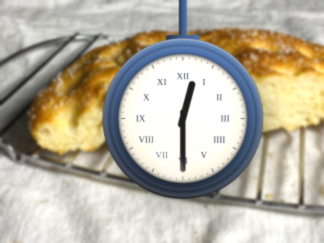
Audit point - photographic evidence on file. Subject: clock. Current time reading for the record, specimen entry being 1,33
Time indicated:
12,30
